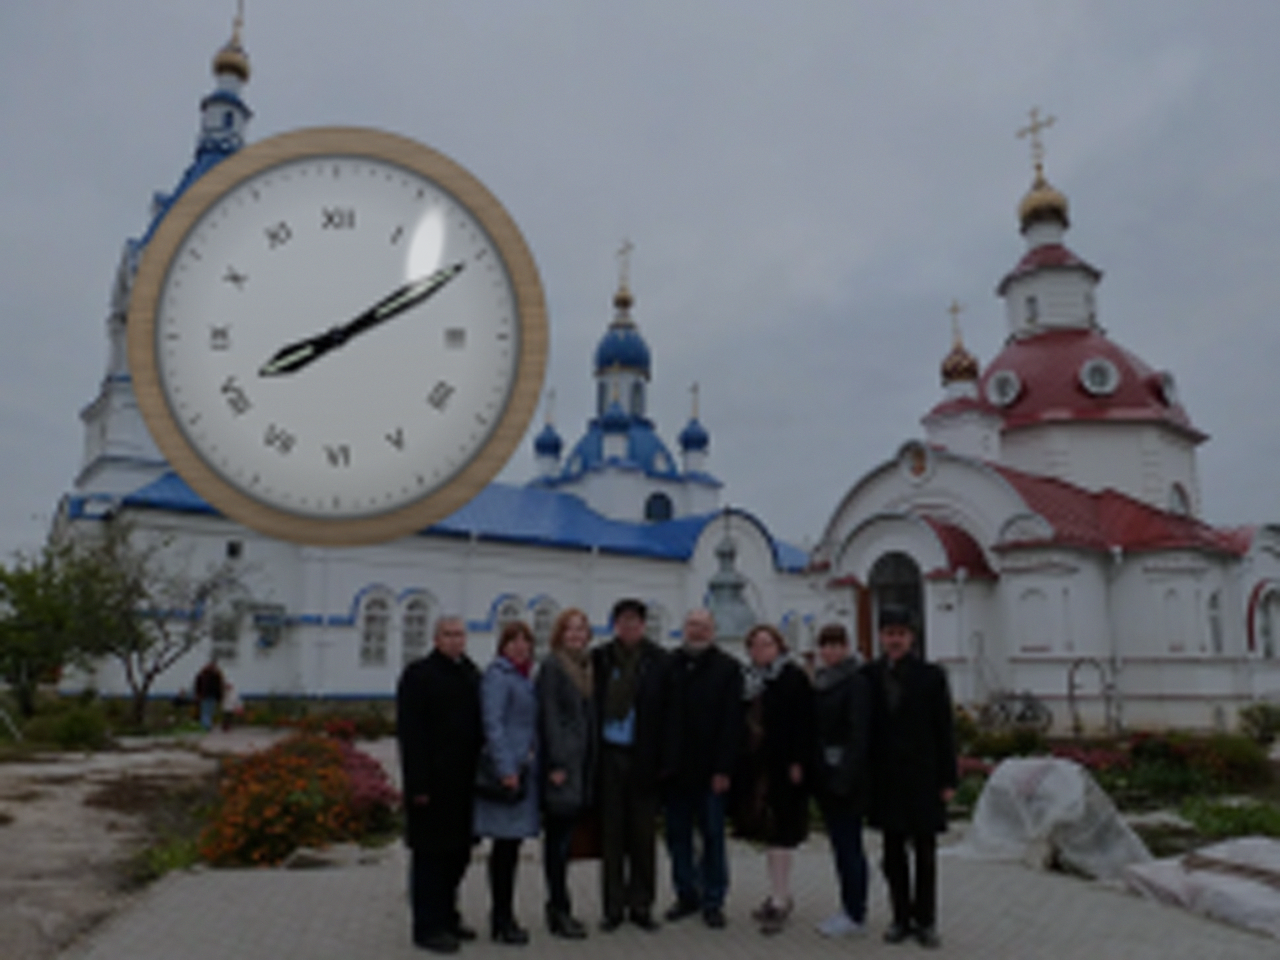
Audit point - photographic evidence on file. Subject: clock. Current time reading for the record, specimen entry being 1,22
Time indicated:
8,10
